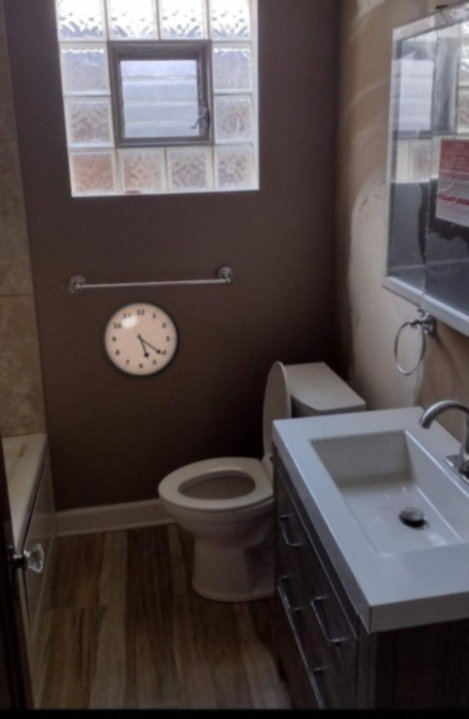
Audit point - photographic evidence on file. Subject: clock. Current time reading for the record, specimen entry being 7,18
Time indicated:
5,21
